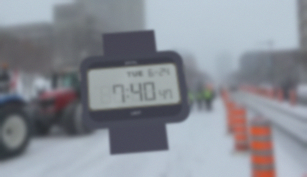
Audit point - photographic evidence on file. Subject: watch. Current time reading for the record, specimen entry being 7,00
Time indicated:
7,40
